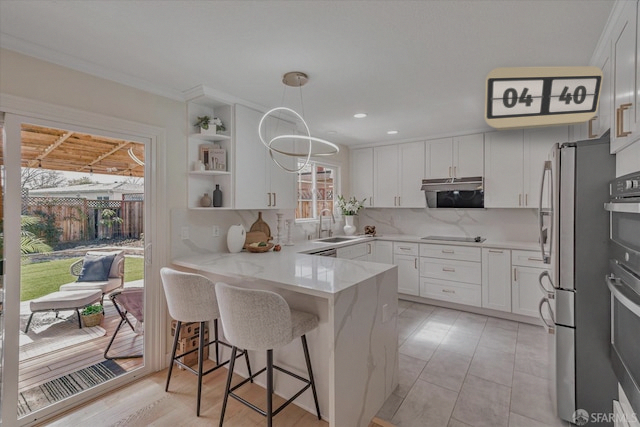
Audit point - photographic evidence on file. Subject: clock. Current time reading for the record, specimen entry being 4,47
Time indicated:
4,40
